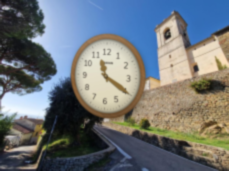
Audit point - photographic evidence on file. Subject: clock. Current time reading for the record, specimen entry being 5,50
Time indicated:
11,20
